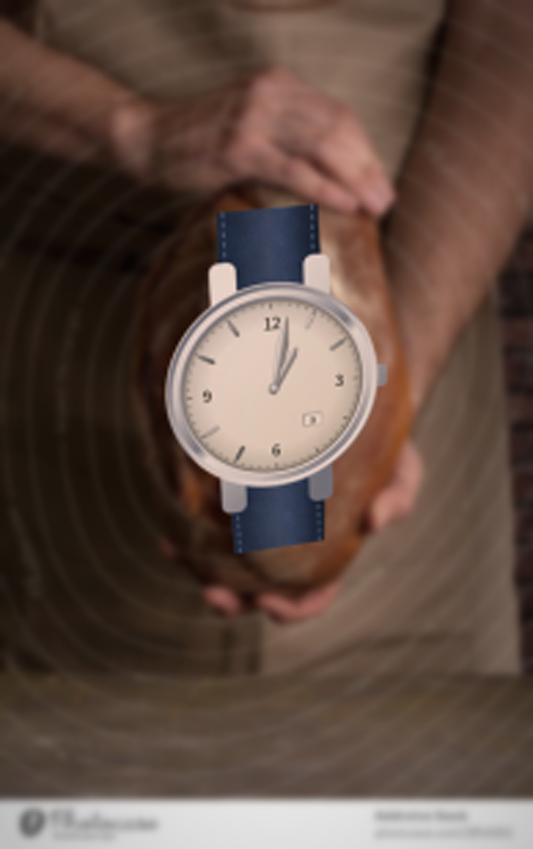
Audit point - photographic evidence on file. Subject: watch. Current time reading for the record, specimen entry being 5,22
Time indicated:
1,02
